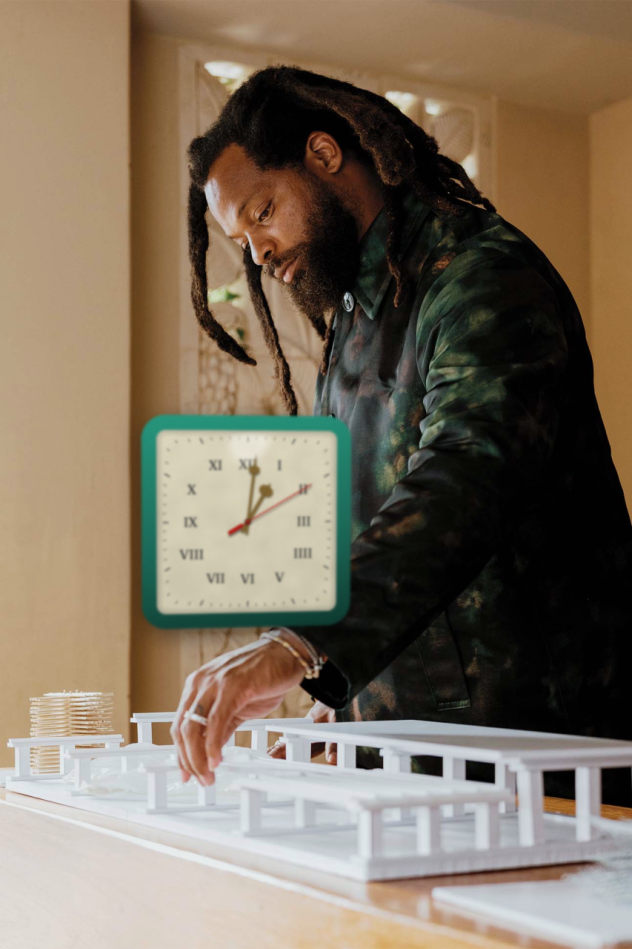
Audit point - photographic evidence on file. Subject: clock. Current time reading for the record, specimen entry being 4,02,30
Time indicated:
1,01,10
